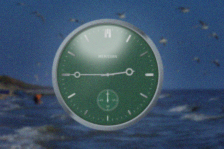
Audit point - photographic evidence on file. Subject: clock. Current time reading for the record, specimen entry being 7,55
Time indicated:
2,45
